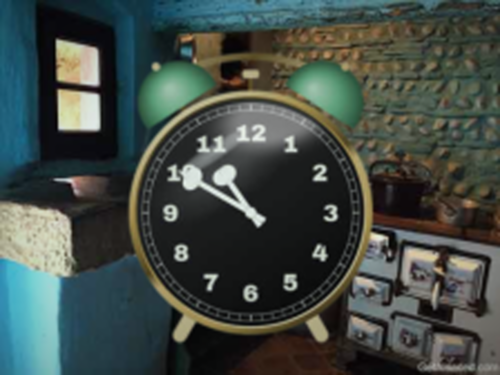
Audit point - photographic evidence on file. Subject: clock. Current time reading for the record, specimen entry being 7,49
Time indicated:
10,50
